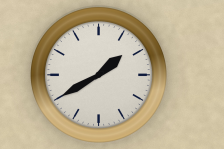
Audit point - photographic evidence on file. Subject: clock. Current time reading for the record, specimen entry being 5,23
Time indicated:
1,40
